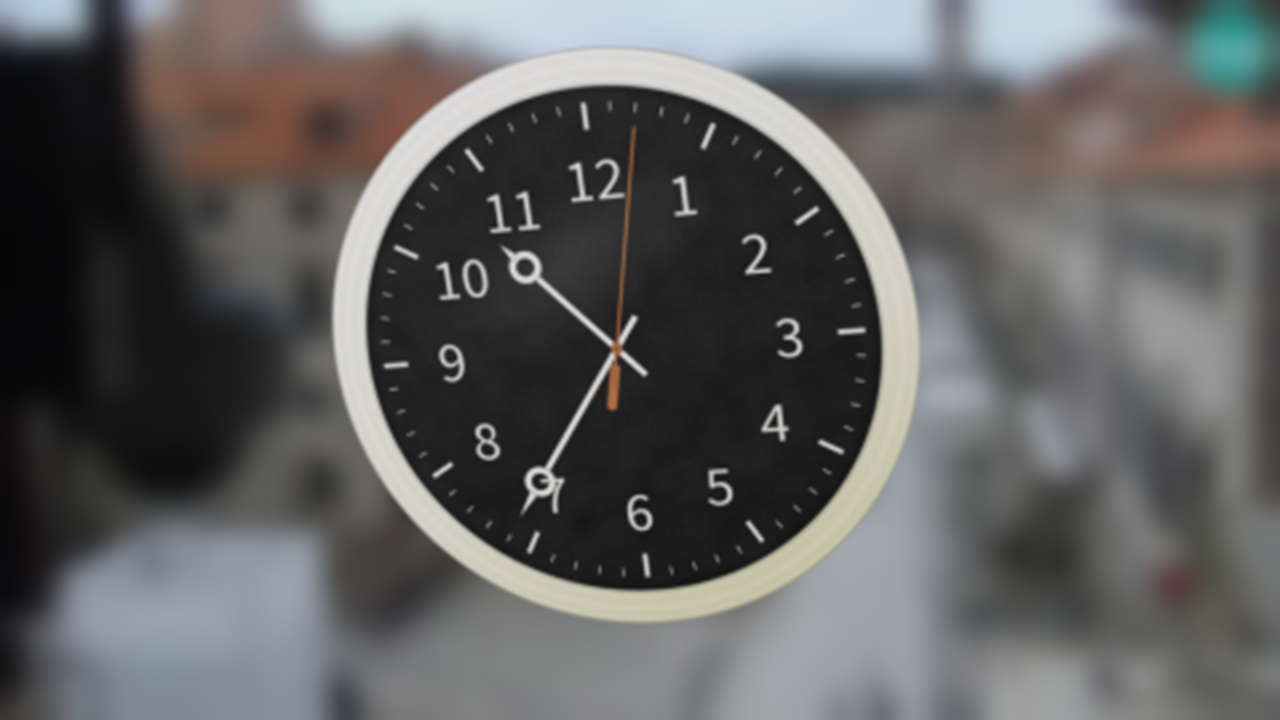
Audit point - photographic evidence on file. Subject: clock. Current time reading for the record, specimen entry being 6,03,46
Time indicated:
10,36,02
